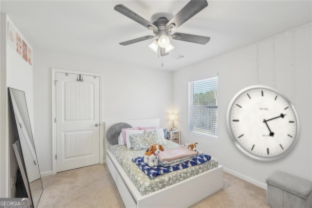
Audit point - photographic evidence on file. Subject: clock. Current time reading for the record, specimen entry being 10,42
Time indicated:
5,12
